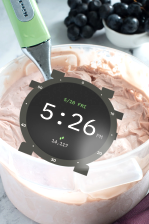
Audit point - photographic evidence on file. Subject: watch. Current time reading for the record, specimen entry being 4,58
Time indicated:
5,26
